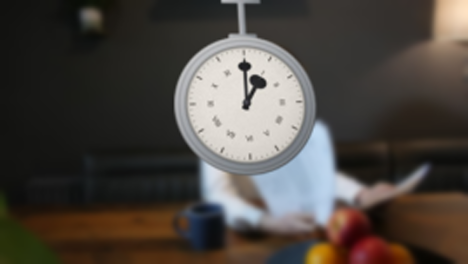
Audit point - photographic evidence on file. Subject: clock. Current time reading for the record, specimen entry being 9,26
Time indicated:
1,00
